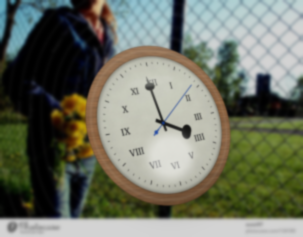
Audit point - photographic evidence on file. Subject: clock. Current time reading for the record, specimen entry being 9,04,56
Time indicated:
3,59,09
